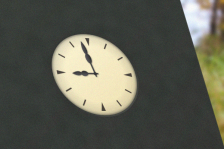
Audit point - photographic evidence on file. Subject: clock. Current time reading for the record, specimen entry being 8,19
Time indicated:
8,58
